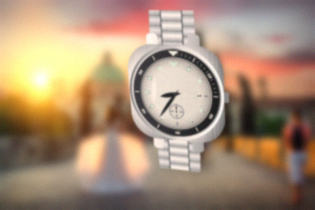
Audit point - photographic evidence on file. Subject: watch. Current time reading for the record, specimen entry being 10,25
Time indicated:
8,36
